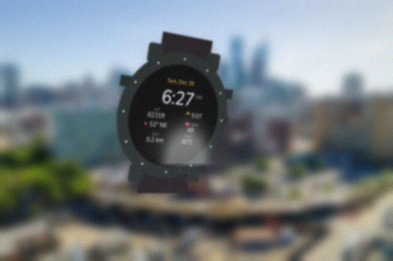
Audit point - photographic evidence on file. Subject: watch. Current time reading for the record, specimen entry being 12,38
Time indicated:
6,27
